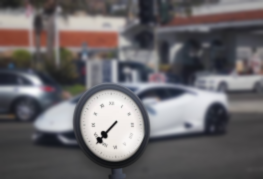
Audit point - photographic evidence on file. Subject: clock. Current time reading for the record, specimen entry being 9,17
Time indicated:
7,38
